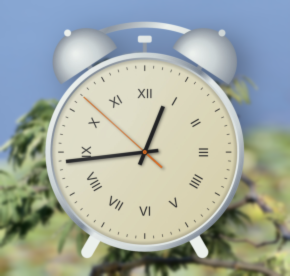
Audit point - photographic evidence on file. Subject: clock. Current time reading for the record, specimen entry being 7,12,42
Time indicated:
12,43,52
